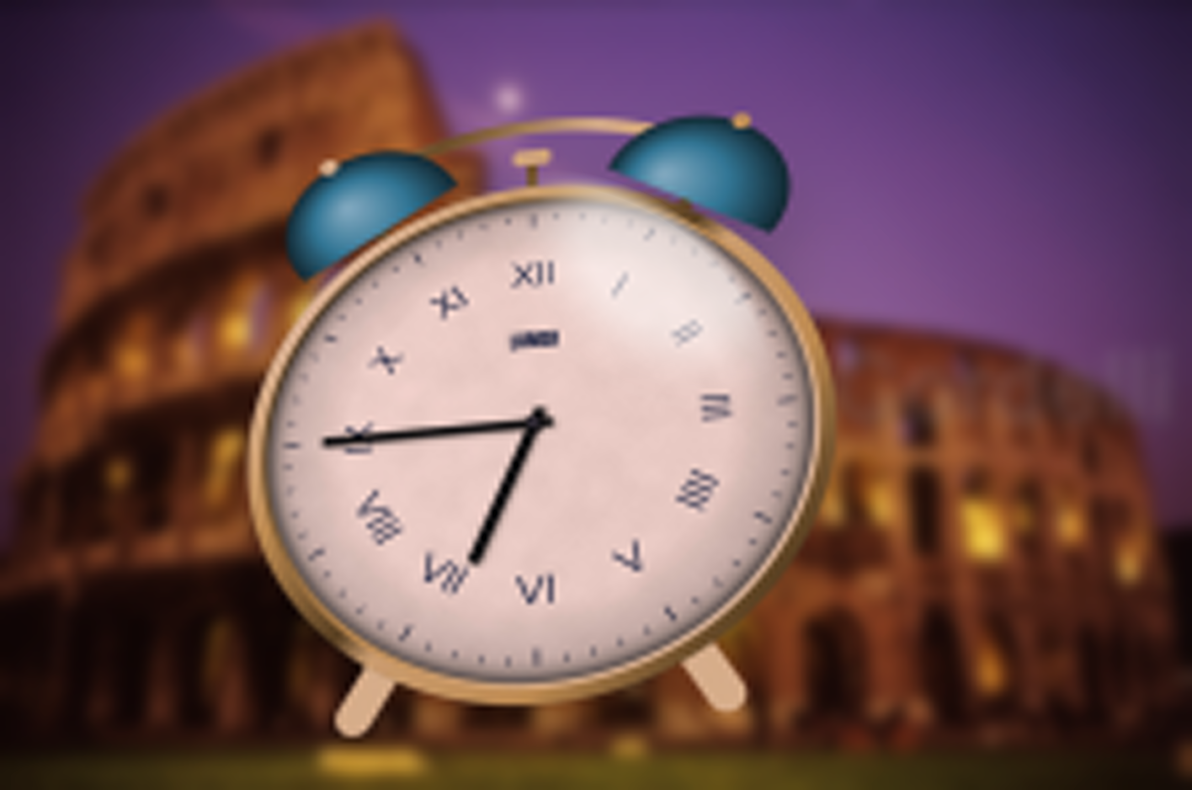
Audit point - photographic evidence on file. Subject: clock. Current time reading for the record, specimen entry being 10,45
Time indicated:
6,45
